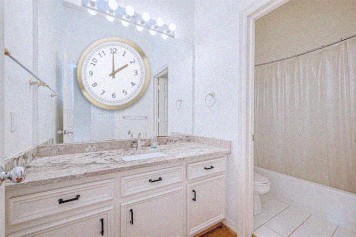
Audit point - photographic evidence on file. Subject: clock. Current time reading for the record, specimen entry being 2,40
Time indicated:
2,00
